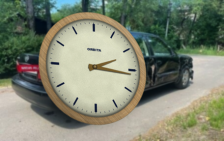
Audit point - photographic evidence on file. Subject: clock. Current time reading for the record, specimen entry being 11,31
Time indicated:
2,16
